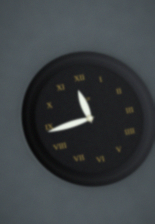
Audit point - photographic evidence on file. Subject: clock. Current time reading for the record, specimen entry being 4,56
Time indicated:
11,44
